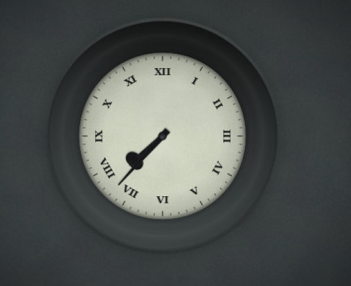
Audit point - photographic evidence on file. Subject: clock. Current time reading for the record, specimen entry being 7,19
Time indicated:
7,37
